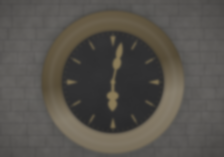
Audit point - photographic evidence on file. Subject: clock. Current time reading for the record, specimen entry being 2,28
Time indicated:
6,02
